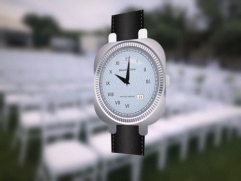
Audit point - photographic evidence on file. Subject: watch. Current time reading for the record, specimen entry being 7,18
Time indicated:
10,01
